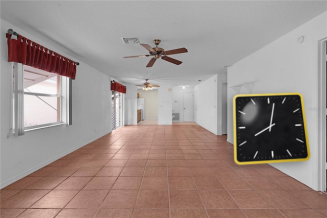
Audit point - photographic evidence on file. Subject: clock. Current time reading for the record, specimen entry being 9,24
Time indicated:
8,02
